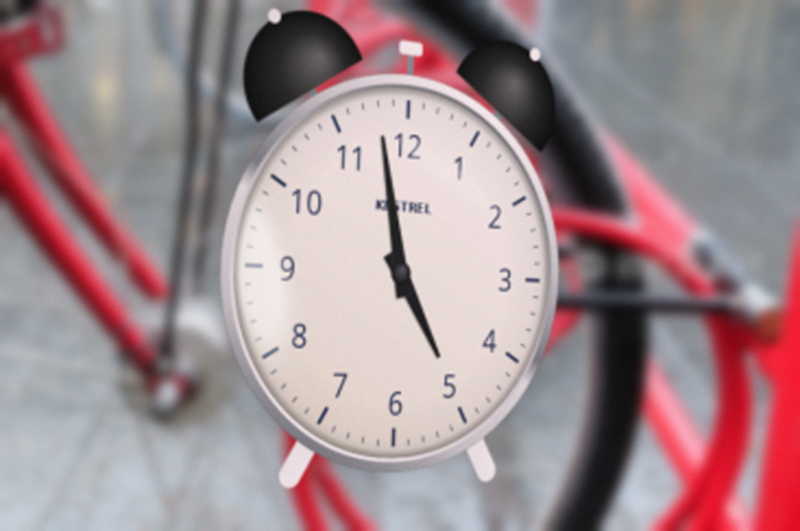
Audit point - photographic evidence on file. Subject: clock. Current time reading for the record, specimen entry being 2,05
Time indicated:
4,58
